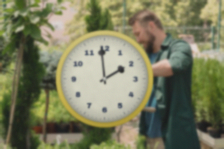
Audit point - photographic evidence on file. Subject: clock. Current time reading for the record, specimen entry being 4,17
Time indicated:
1,59
